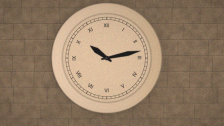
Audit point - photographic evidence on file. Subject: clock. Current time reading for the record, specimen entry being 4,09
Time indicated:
10,13
